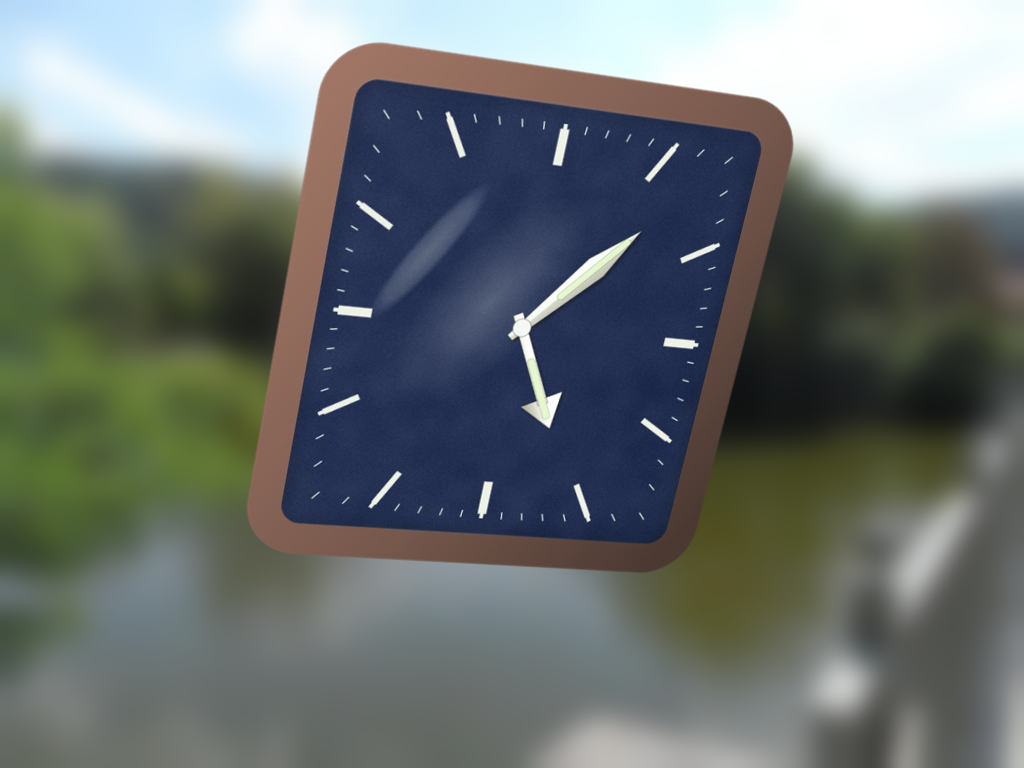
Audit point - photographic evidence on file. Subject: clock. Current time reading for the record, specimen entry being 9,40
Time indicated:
5,07
